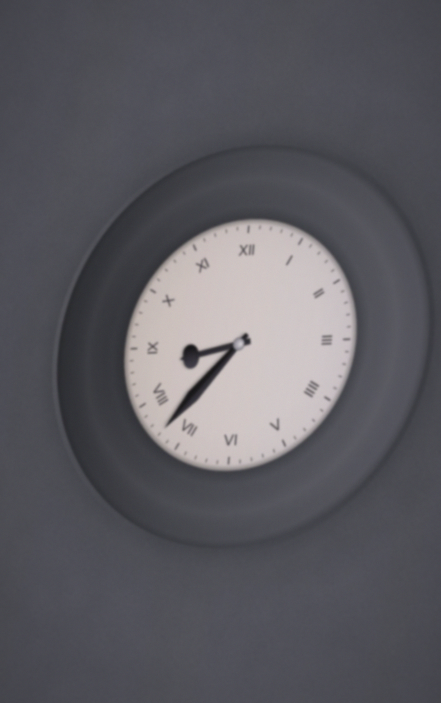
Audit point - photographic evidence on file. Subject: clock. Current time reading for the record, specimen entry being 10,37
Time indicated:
8,37
